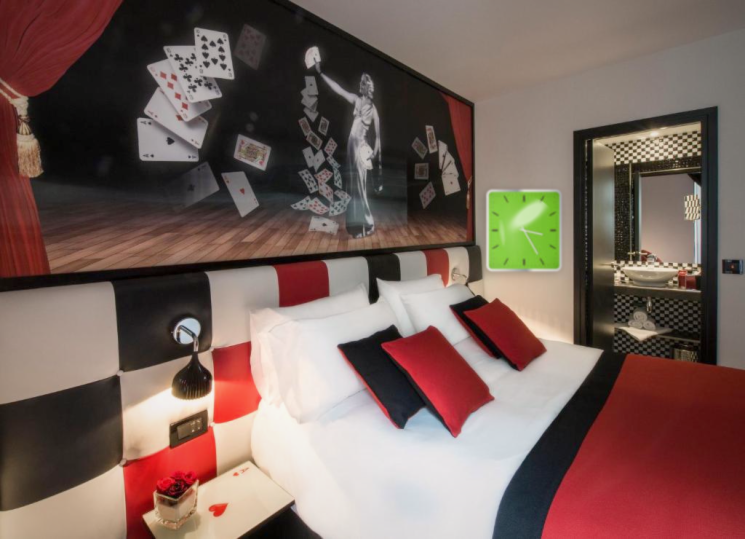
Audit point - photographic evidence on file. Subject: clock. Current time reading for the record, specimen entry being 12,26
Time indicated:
3,25
